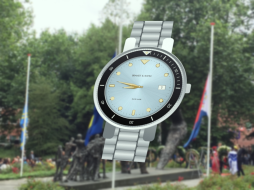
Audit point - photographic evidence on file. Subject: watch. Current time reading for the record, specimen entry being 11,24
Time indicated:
8,47
